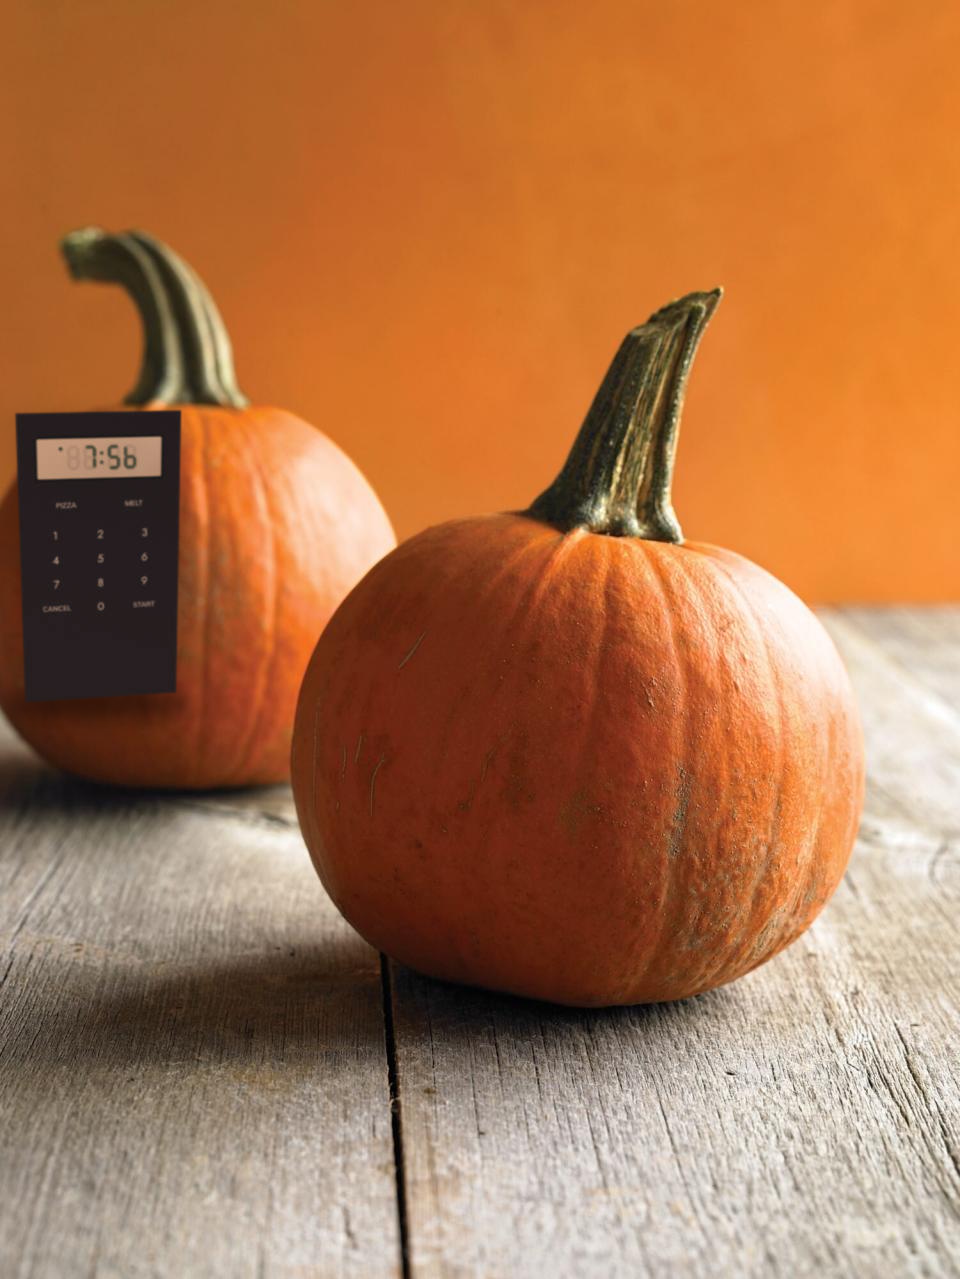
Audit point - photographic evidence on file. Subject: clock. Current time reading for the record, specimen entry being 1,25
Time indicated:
7,56
